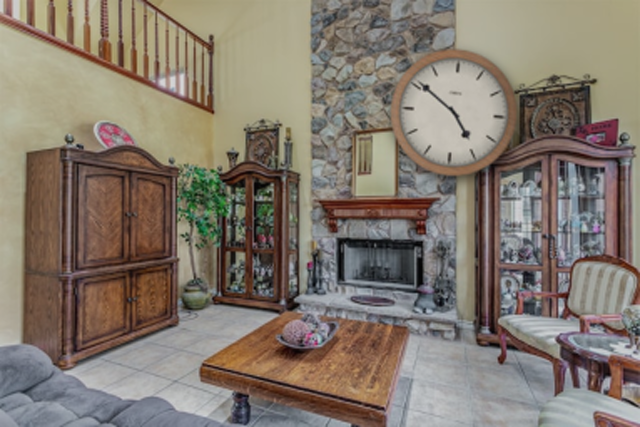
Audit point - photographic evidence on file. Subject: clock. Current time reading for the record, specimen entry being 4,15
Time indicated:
4,51
